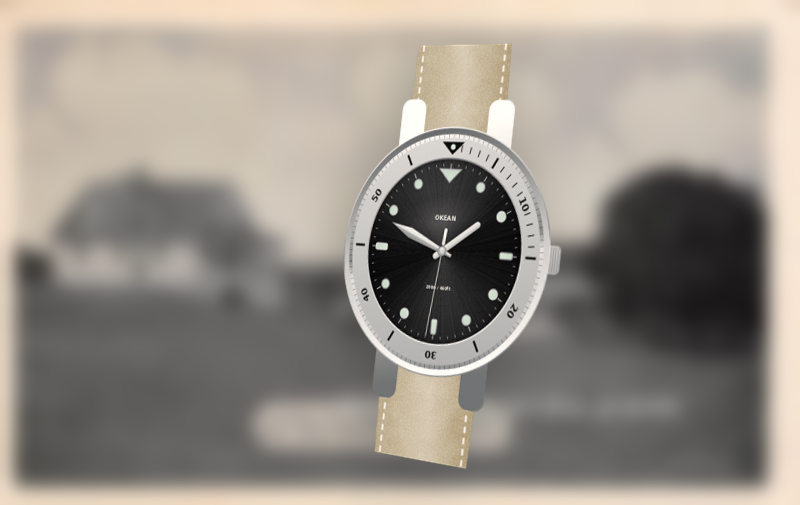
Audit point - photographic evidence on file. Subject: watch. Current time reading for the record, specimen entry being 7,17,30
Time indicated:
1,48,31
